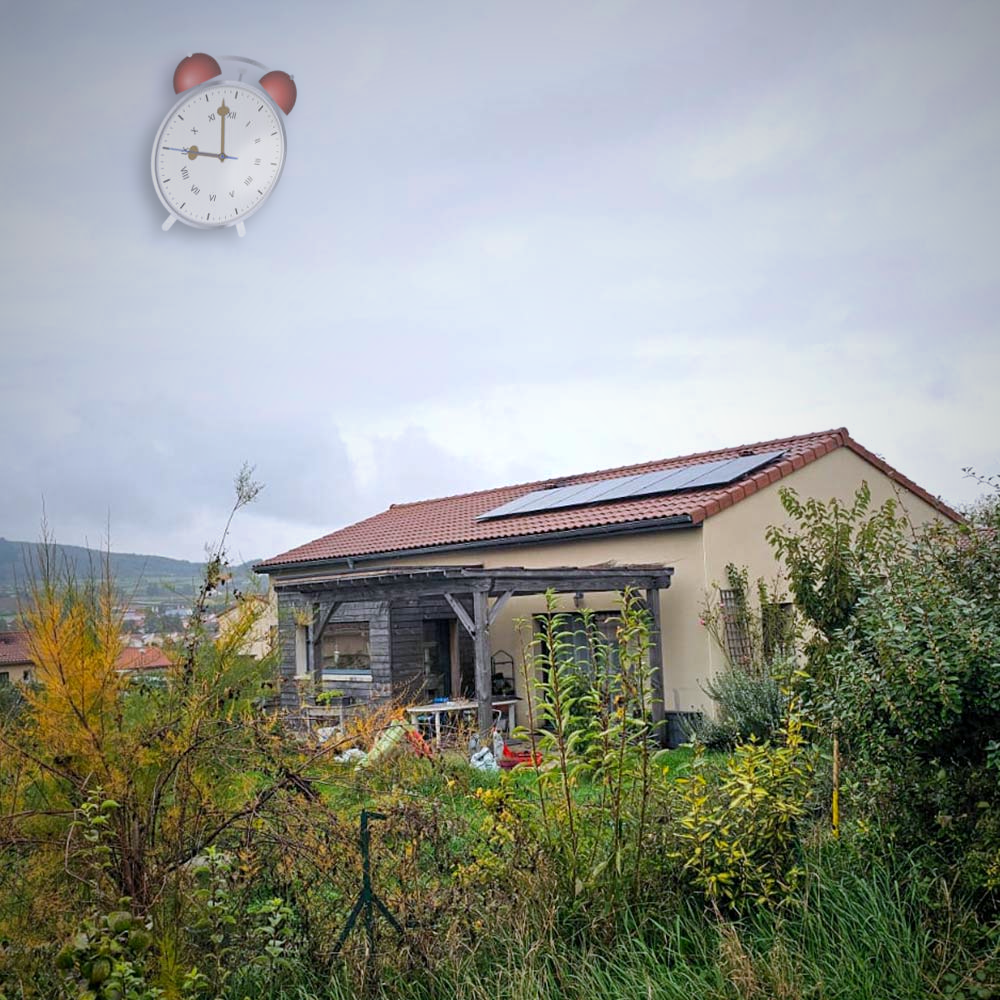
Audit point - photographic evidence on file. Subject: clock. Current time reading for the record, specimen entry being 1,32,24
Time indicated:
8,57,45
